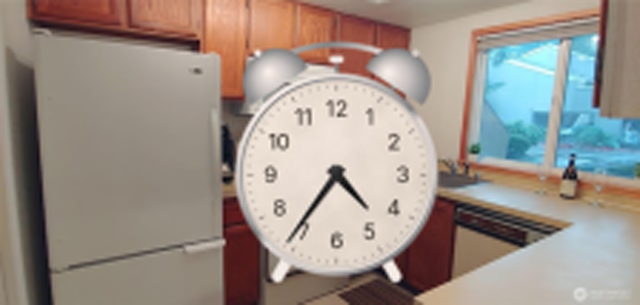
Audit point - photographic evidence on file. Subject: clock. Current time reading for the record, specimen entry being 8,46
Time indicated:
4,36
